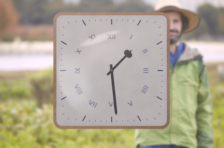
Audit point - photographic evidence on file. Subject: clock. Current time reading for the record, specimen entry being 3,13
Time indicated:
1,29
